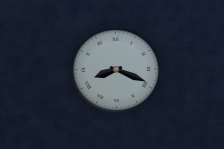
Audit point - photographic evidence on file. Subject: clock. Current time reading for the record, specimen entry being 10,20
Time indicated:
8,19
